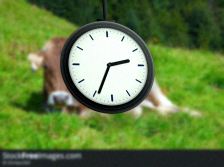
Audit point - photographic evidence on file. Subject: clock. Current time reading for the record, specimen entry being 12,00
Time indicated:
2,34
